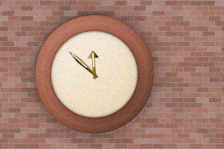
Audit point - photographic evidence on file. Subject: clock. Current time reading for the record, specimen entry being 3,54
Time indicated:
11,52
